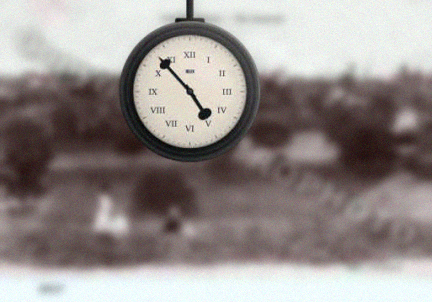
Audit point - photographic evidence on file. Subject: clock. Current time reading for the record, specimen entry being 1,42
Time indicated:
4,53
